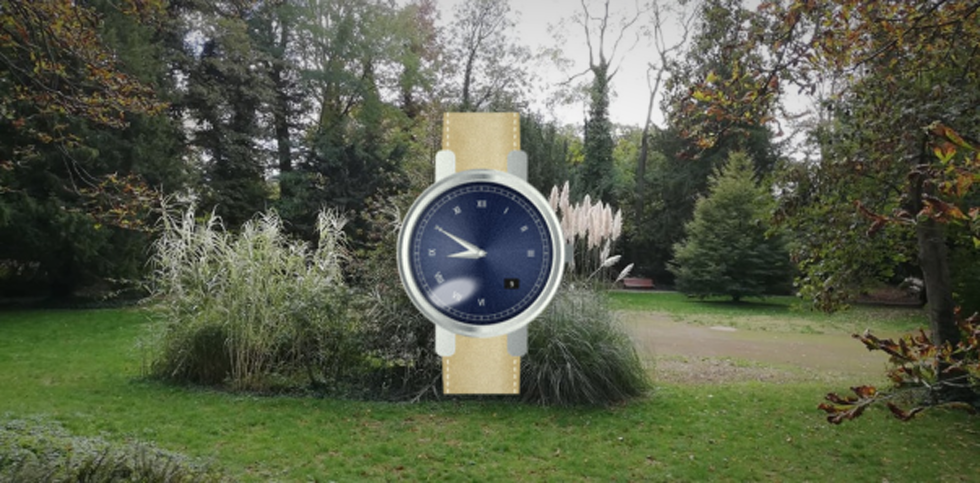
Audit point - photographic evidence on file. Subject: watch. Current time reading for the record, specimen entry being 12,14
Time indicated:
8,50
